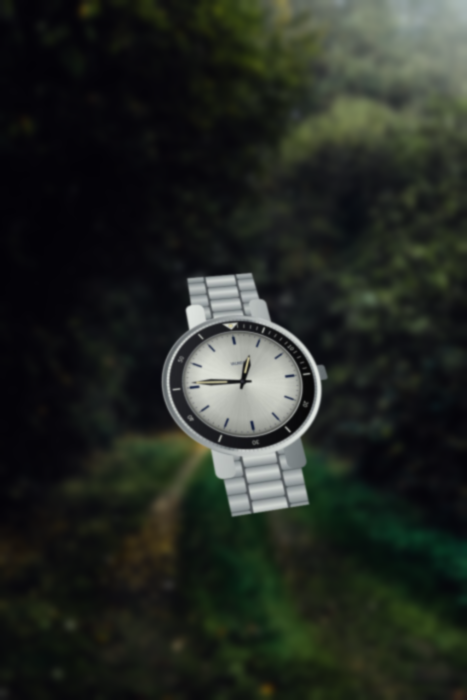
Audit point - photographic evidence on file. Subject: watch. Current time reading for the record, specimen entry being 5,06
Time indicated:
12,46
